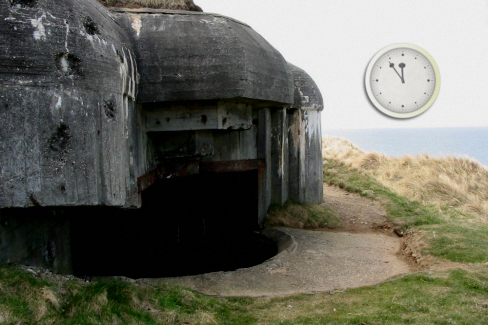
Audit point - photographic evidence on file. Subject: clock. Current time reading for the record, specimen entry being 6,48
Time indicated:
11,54
